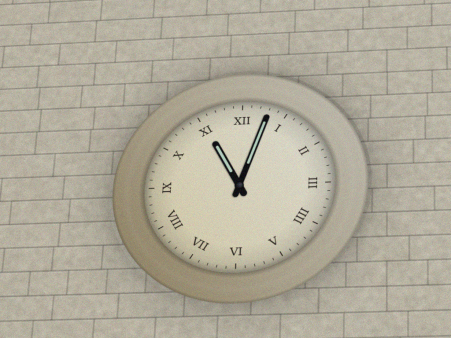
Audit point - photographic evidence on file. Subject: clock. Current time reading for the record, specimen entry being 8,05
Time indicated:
11,03
